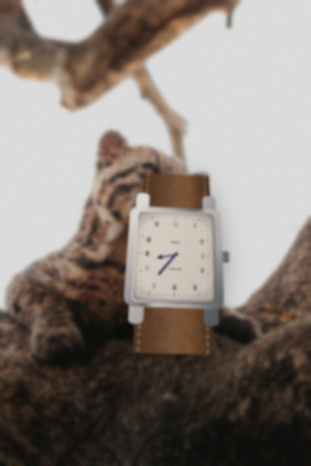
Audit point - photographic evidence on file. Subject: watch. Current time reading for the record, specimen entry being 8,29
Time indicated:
8,36
